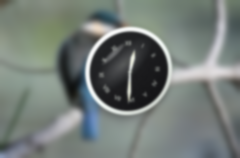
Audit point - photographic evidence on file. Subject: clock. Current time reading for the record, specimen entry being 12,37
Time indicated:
12,31
